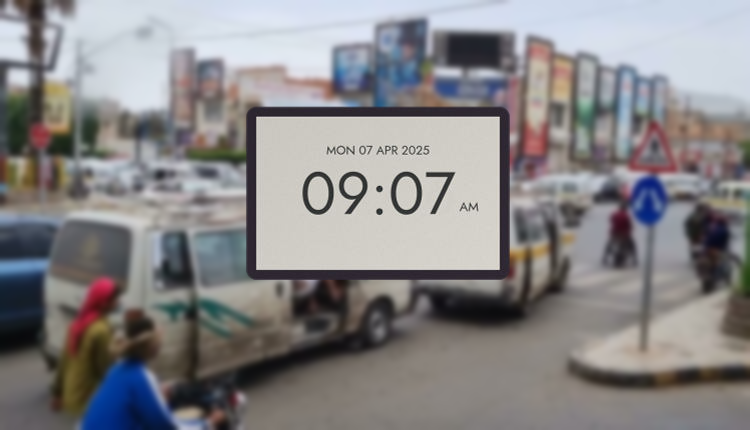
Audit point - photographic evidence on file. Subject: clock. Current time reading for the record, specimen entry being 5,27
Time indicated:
9,07
